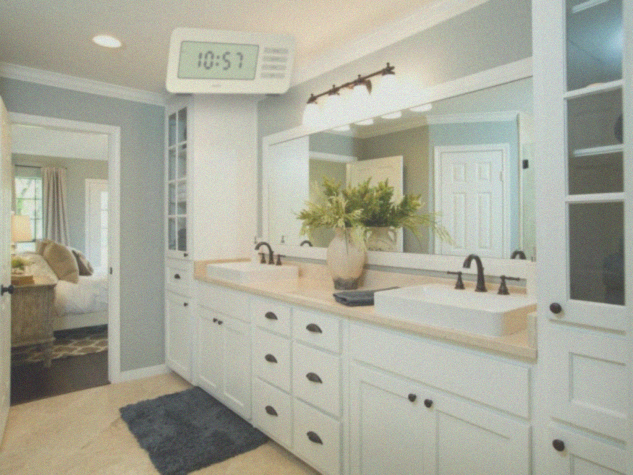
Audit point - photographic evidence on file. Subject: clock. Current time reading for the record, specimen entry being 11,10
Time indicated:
10,57
